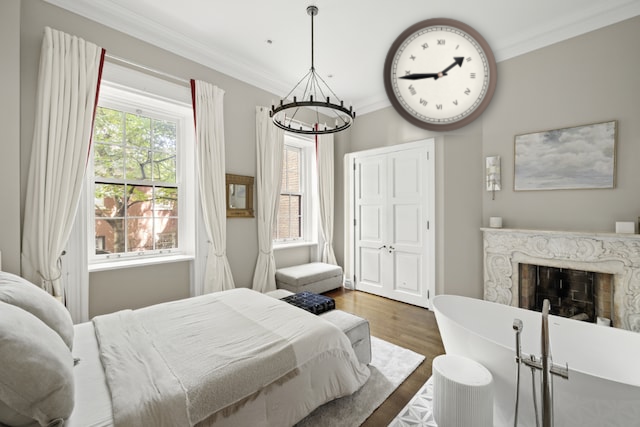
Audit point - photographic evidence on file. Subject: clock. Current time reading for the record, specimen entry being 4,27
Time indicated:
1,44
